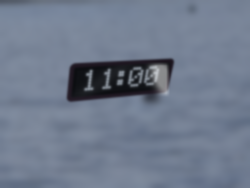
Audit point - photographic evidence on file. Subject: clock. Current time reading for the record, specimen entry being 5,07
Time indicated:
11,00
